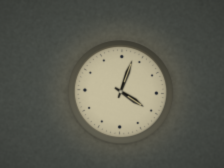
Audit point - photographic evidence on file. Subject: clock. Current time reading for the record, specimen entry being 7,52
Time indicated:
4,03
